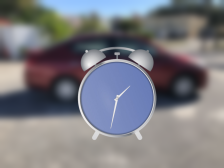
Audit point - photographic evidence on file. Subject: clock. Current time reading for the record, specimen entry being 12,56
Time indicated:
1,32
